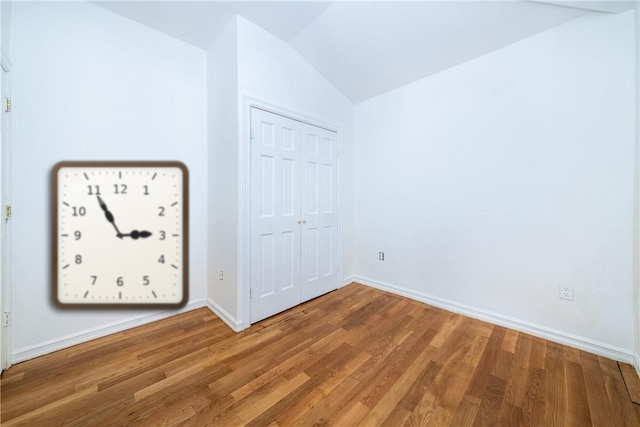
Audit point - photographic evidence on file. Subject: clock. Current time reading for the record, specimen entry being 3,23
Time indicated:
2,55
